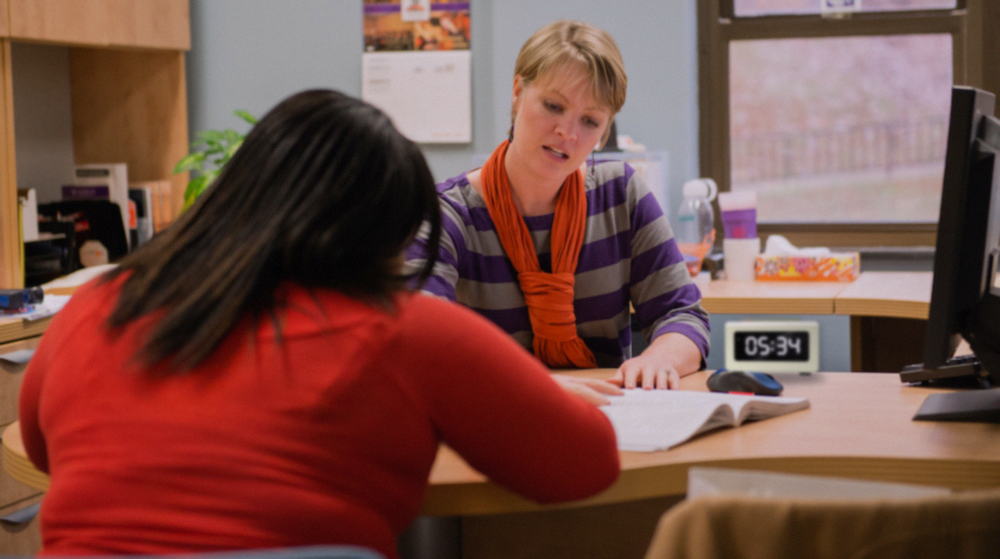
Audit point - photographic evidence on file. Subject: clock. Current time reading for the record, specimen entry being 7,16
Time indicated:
5,34
